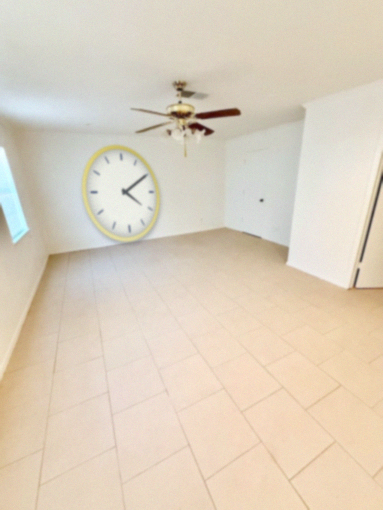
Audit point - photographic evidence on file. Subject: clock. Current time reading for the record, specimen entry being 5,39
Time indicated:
4,10
